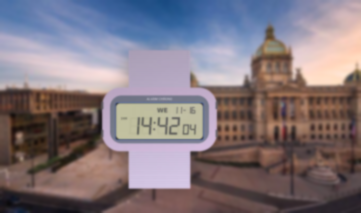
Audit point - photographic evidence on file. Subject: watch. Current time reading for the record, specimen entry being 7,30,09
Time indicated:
14,42,04
